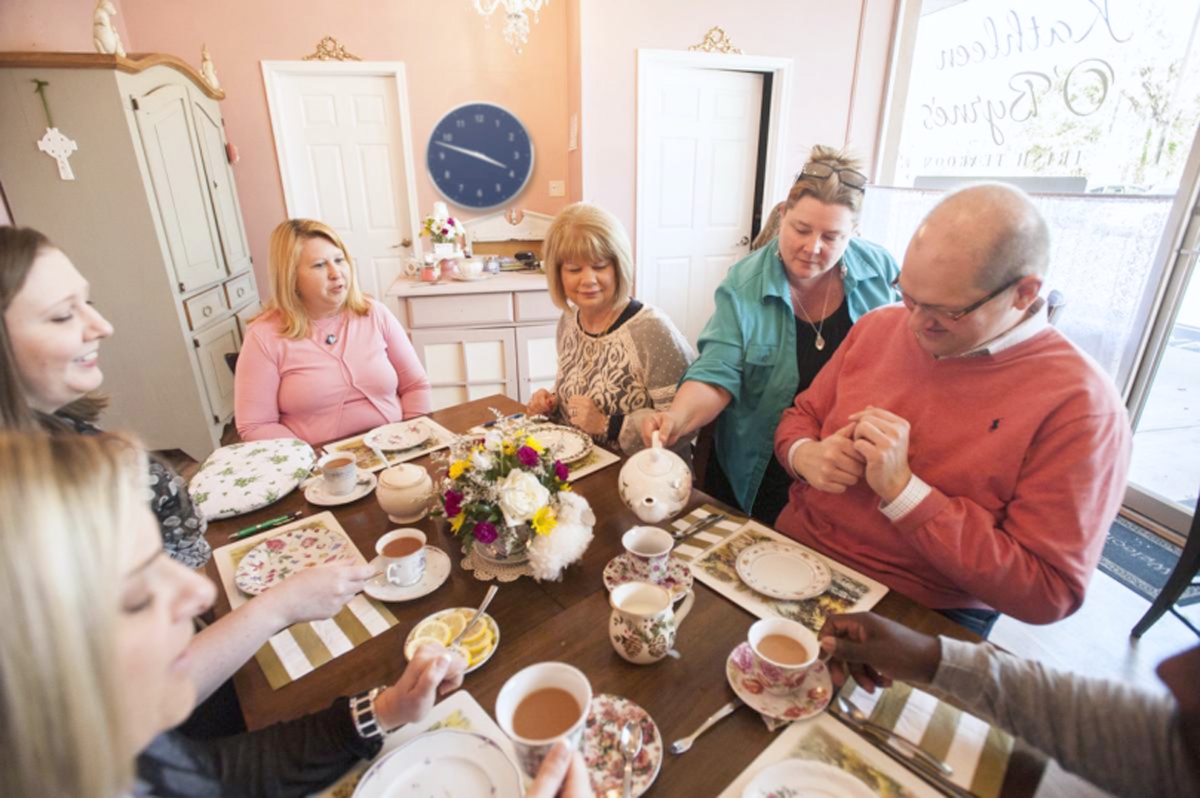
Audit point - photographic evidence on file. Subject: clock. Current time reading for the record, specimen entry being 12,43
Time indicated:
3,48
